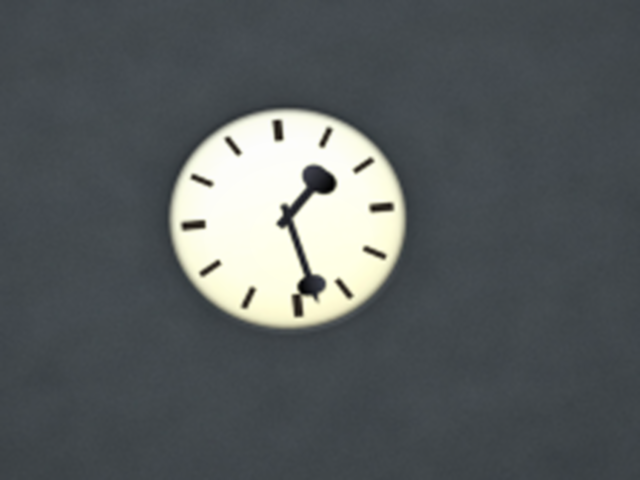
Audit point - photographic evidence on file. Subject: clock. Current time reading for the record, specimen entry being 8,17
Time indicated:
1,28
